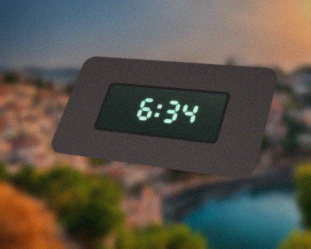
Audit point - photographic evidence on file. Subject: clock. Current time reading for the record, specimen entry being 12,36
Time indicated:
6,34
